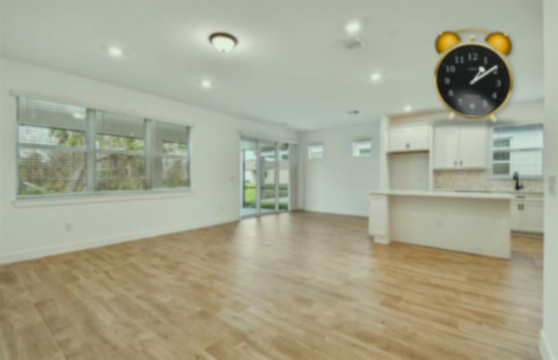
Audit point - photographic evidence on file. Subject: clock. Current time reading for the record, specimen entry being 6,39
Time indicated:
1,09
